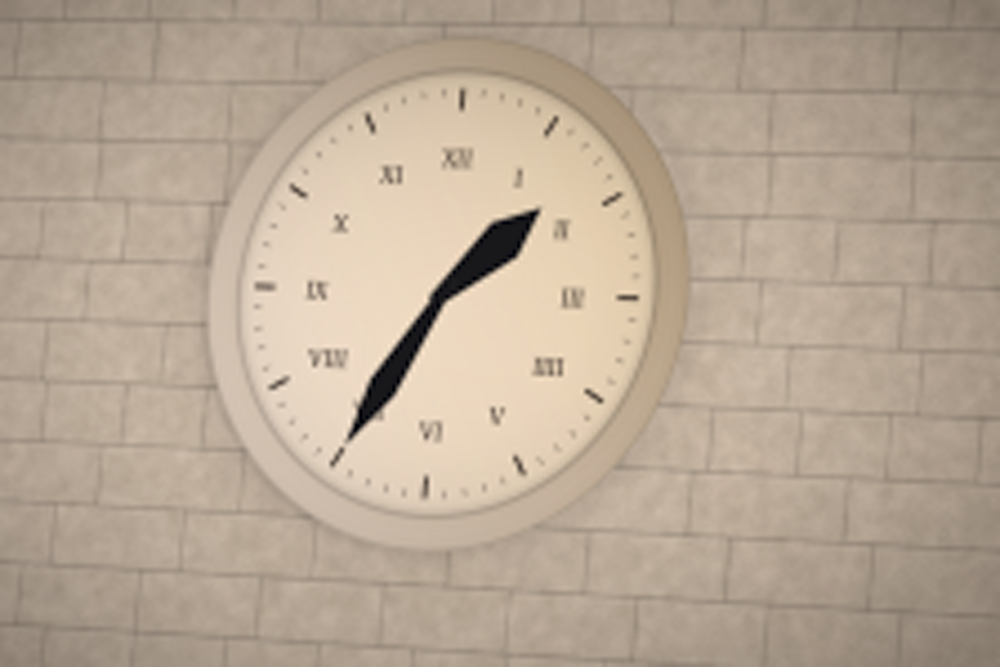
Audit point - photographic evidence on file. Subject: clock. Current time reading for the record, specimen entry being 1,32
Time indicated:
1,35
